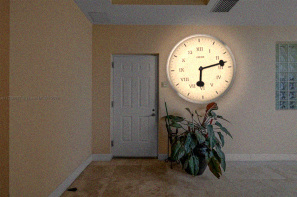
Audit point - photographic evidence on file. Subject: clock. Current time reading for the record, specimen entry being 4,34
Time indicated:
6,13
